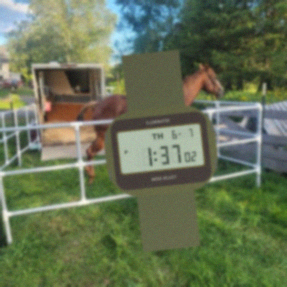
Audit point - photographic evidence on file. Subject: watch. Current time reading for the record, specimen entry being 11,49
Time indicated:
1,37
